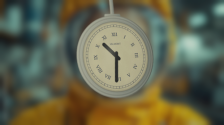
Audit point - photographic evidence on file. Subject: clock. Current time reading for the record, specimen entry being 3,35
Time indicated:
10,31
